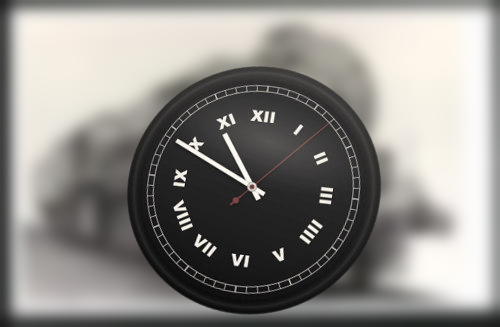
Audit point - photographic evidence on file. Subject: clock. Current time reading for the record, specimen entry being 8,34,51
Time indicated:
10,49,07
